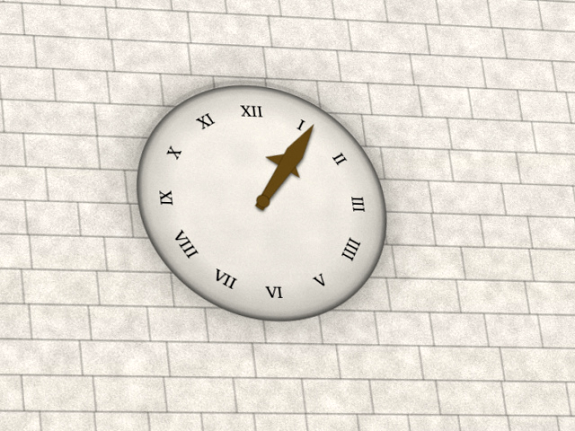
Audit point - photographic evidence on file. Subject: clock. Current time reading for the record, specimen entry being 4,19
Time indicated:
1,06
